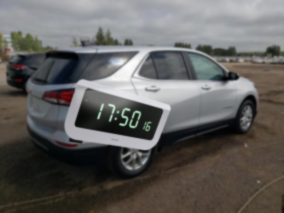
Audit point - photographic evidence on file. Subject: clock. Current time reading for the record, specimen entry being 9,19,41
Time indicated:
17,50,16
